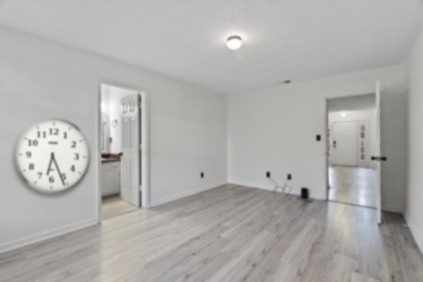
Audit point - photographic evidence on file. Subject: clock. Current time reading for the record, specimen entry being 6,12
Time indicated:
6,26
